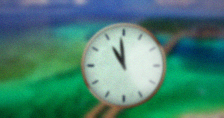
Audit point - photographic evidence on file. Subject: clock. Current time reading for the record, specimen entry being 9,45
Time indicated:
10,59
